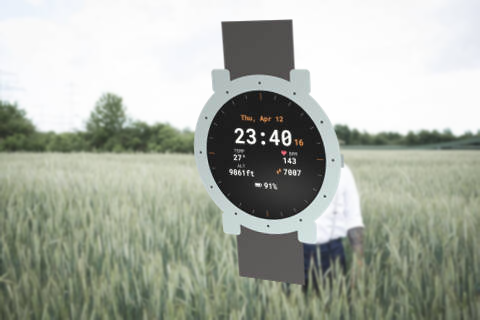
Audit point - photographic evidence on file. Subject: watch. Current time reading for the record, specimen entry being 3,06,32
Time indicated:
23,40,16
